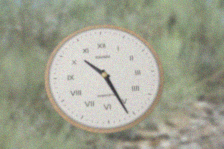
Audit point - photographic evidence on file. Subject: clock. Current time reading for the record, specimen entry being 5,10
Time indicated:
10,26
